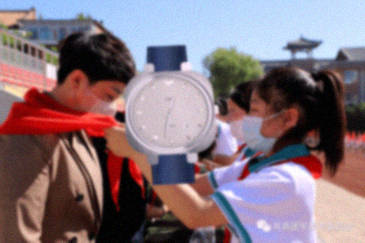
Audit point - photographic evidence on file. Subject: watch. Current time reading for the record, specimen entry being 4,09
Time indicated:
12,32
